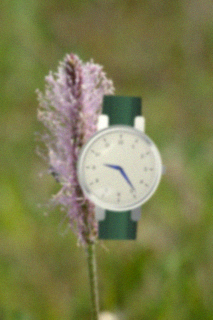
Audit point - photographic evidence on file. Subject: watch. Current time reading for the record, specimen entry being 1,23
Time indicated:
9,24
